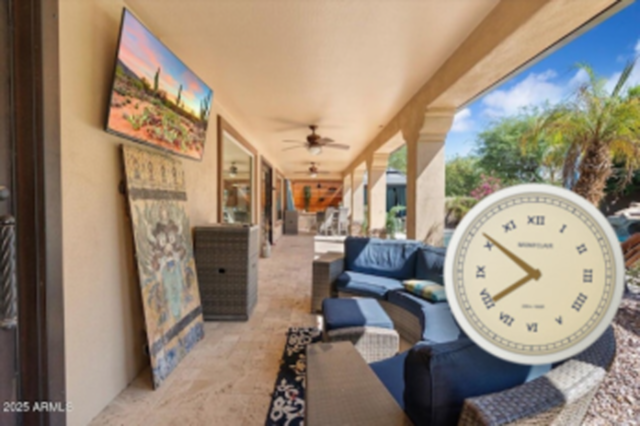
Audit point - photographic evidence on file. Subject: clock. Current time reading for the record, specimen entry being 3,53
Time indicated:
7,51
